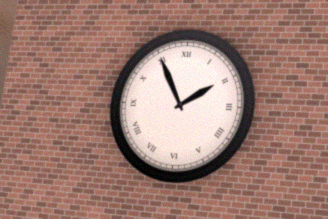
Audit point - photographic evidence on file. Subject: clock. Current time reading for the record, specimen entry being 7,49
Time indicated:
1,55
